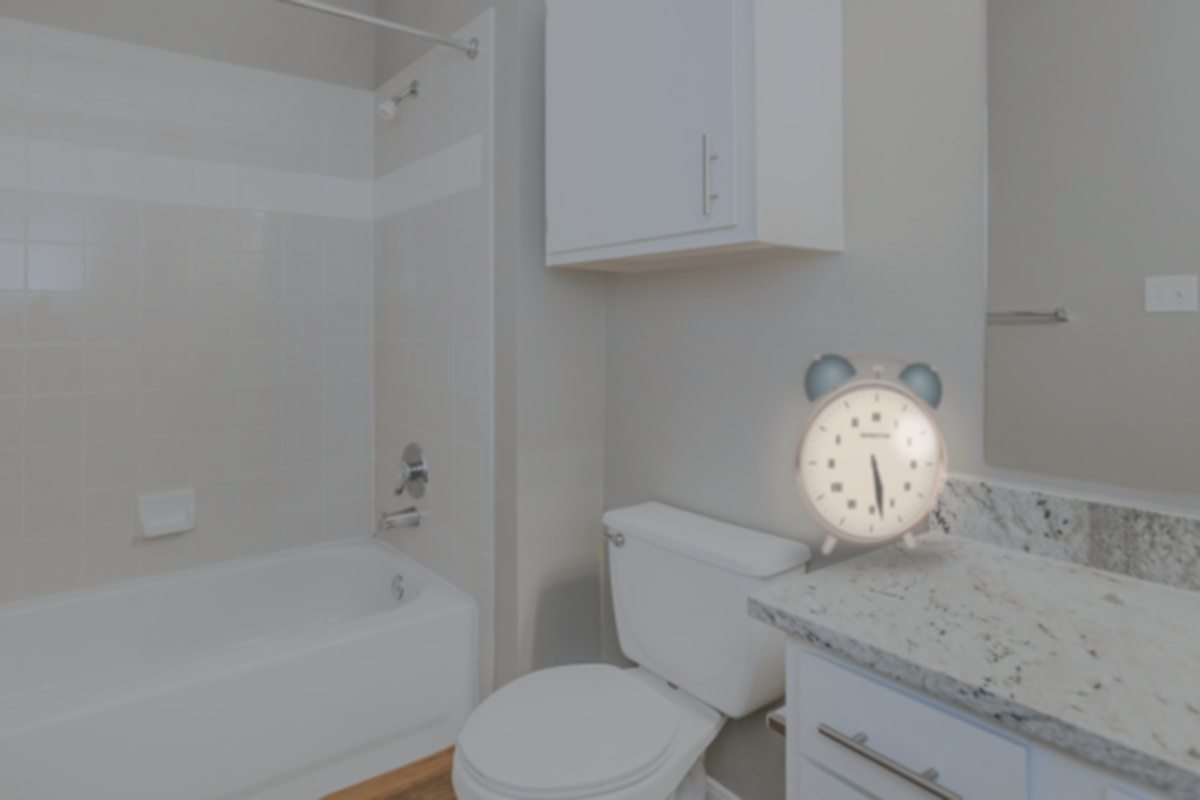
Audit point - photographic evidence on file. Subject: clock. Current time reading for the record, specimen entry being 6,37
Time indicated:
5,28
